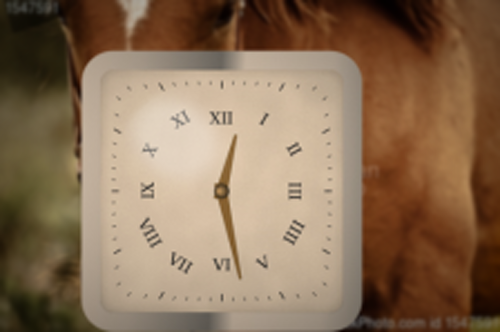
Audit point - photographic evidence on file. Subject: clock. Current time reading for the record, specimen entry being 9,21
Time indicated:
12,28
